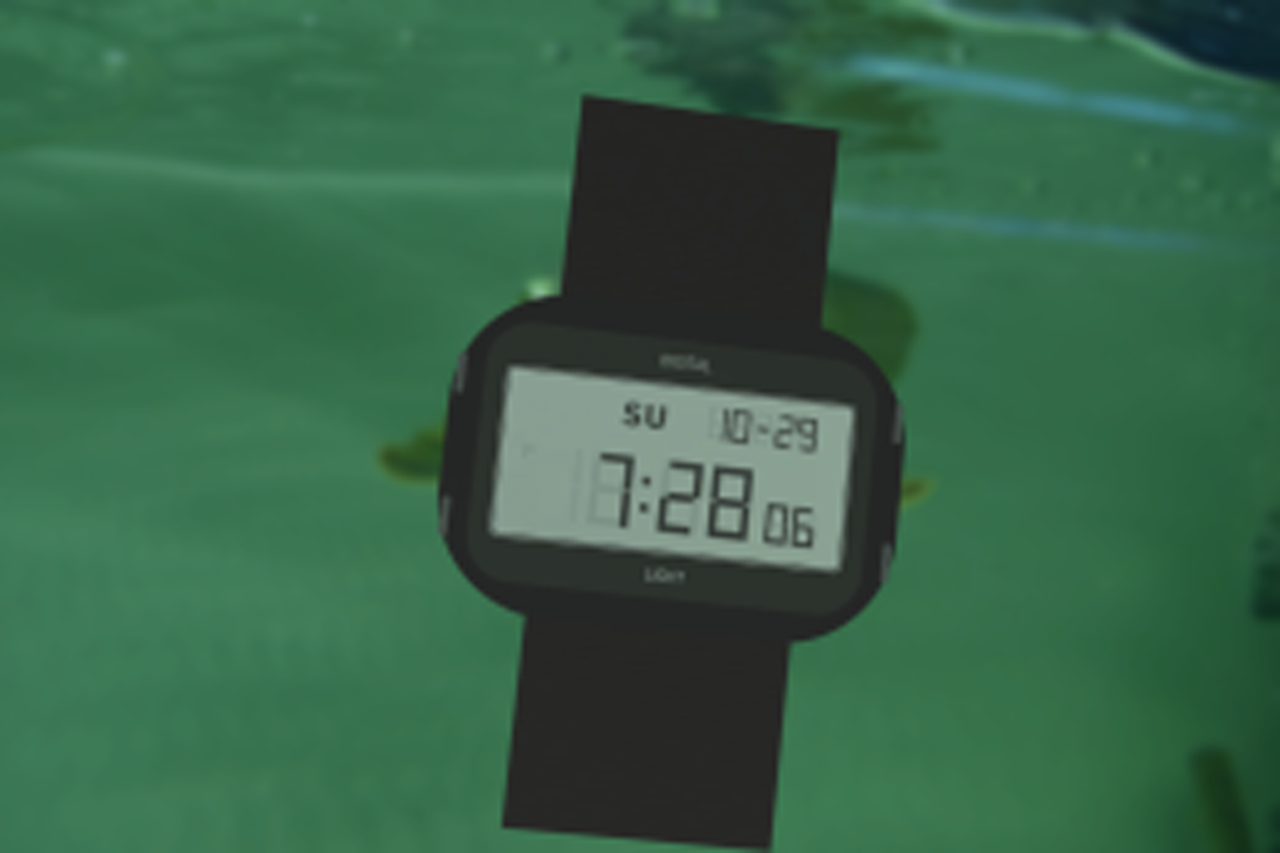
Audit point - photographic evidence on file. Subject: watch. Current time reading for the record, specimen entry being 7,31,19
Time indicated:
7,28,06
